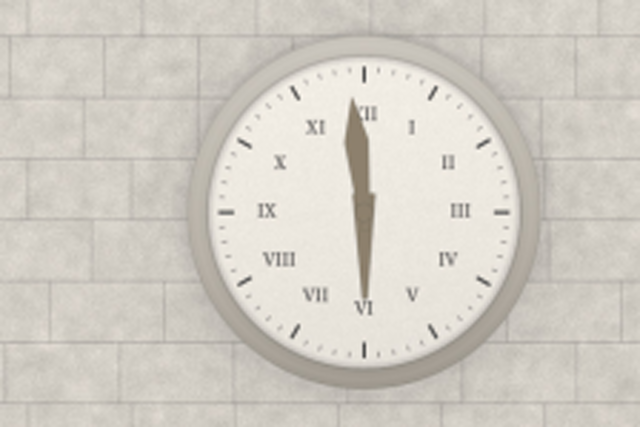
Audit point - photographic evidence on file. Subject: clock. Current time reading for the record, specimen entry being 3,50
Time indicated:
5,59
